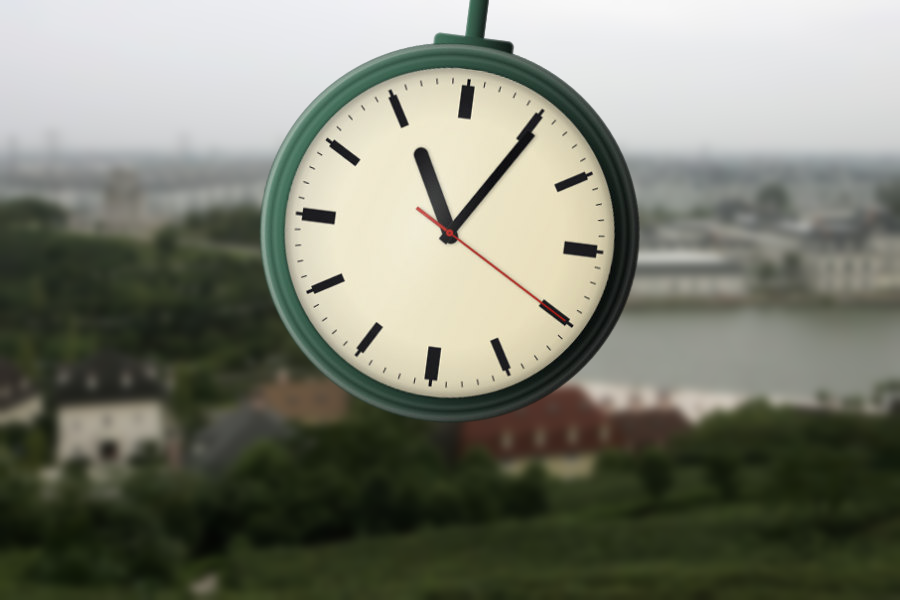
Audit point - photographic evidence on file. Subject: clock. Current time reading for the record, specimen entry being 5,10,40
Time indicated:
11,05,20
